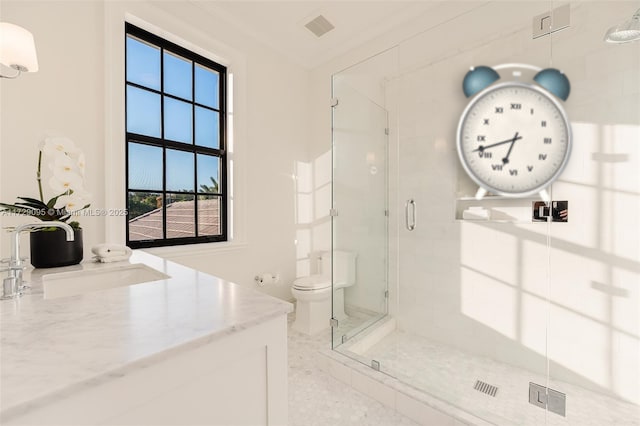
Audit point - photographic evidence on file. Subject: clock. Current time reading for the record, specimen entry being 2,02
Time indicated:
6,42
